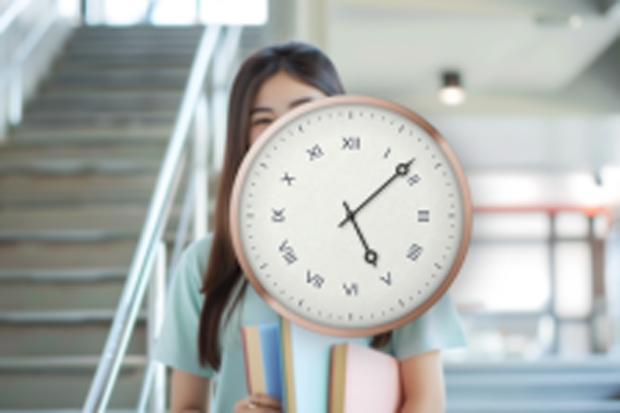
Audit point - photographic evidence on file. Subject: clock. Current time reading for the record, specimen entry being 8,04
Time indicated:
5,08
